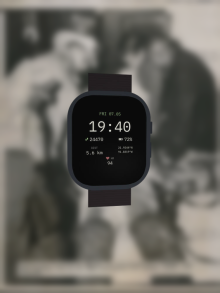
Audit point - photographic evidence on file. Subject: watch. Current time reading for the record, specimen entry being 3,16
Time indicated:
19,40
